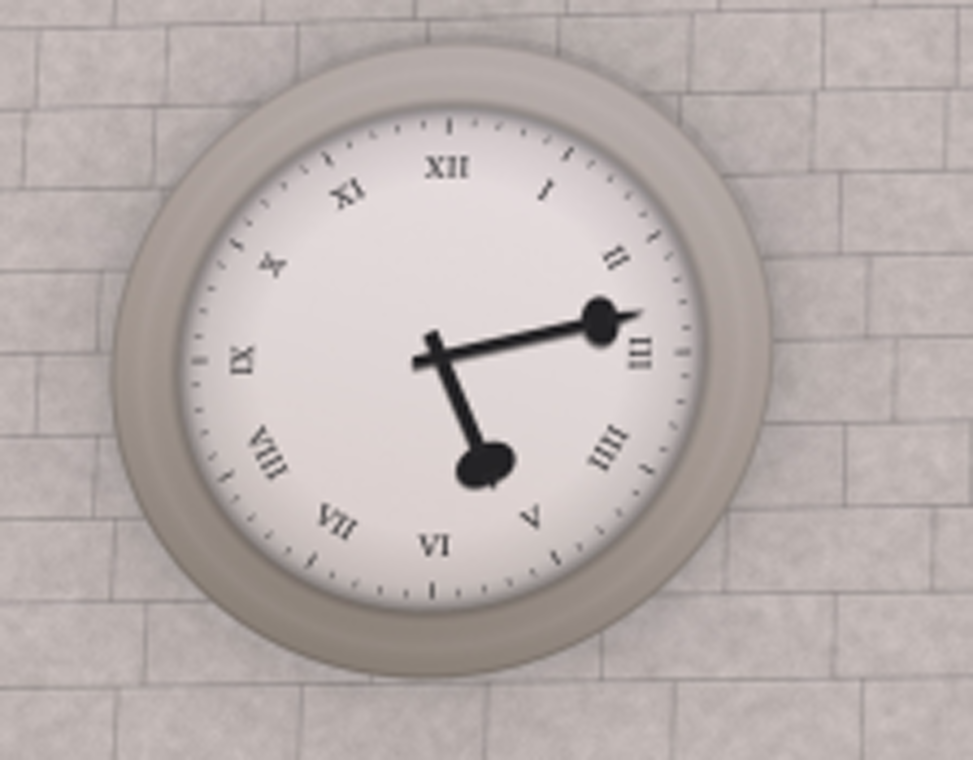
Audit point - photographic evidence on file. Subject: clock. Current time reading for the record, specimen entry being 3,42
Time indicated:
5,13
